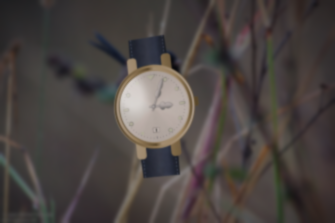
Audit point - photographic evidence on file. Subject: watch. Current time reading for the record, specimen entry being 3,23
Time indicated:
3,04
